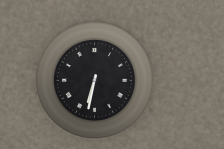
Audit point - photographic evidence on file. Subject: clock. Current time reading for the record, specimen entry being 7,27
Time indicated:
6,32
